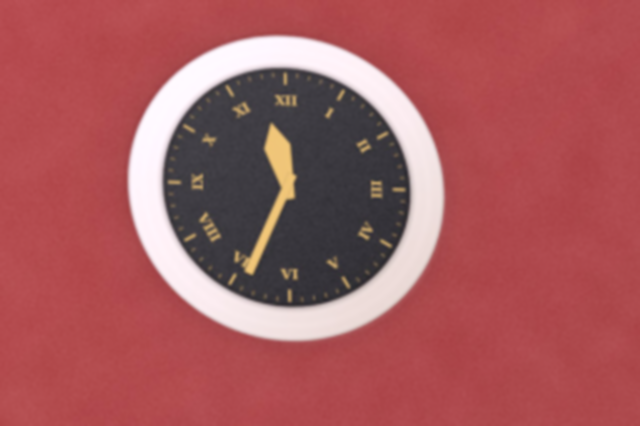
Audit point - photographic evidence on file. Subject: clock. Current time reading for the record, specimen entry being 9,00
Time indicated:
11,34
